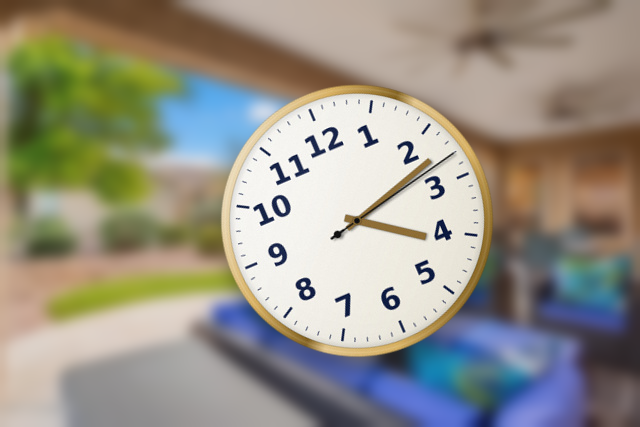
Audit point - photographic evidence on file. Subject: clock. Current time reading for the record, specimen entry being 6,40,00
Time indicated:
4,12,13
